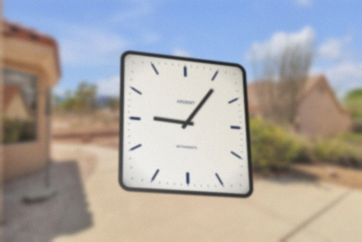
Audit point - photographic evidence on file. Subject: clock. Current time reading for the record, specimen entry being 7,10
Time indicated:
9,06
